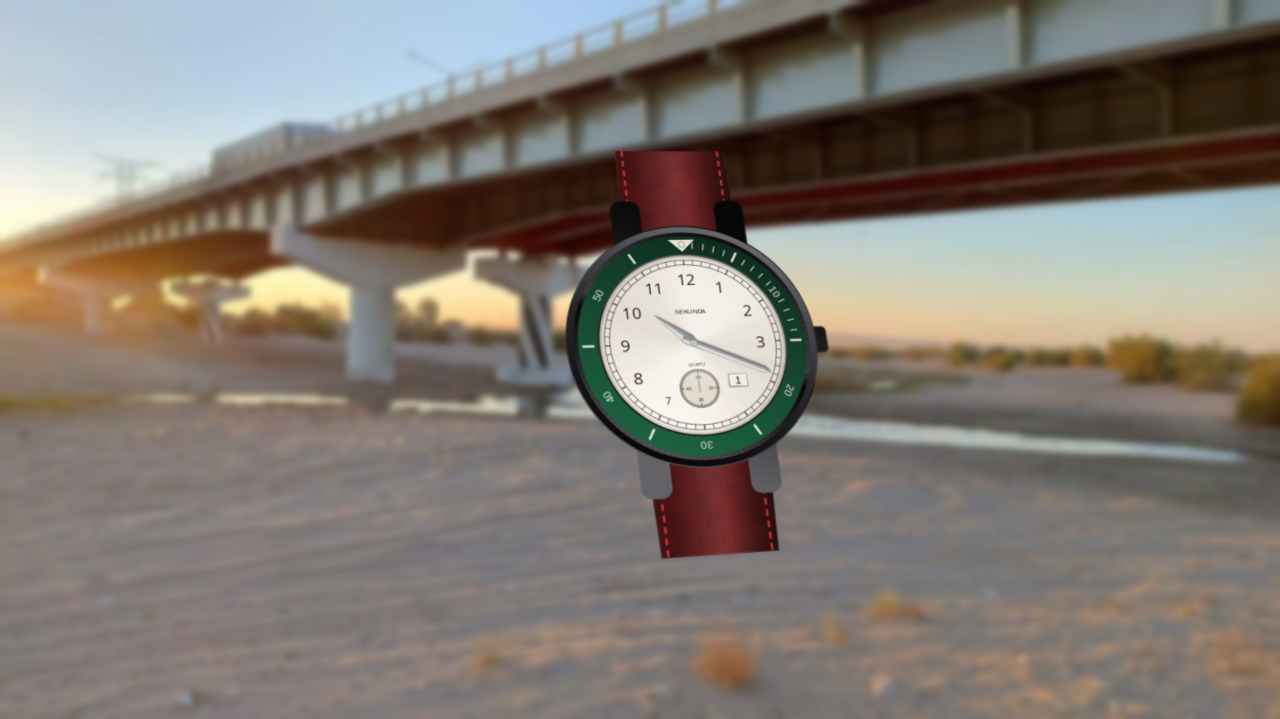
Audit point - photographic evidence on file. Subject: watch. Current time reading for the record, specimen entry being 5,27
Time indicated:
10,19
